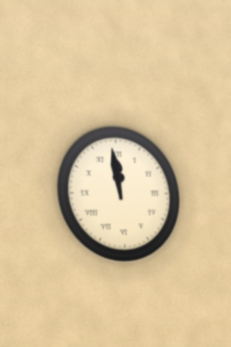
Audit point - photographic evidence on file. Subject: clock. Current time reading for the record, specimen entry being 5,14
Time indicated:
11,59
